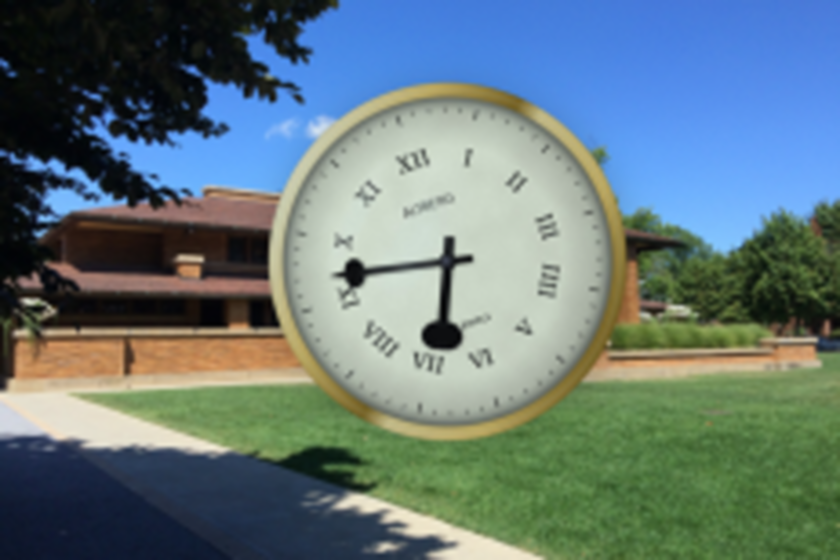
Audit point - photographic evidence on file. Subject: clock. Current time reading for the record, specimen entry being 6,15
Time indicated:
6,47
